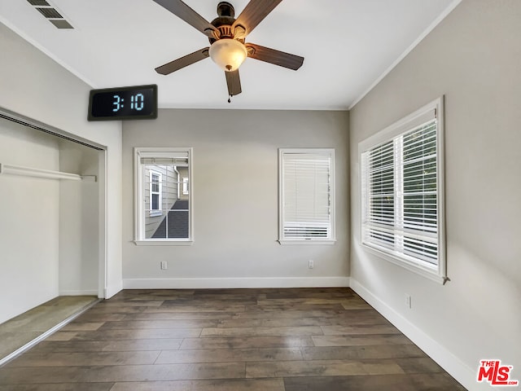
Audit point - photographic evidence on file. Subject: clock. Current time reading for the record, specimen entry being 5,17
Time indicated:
3,10
